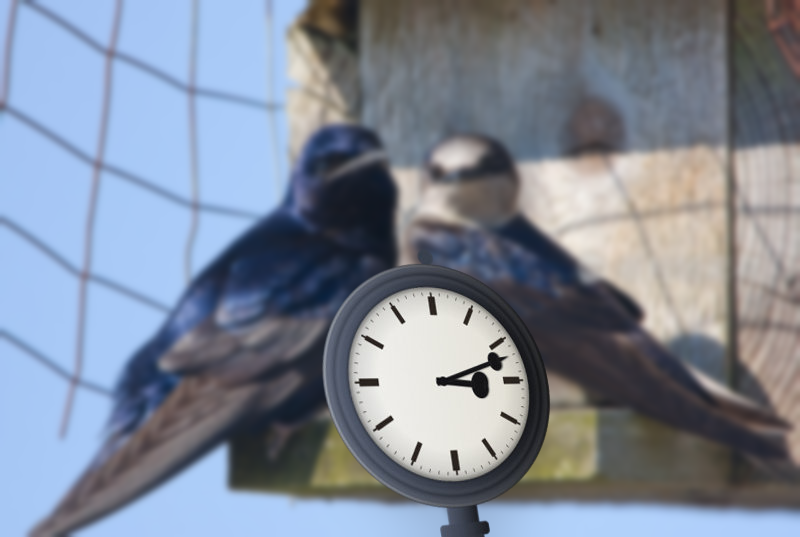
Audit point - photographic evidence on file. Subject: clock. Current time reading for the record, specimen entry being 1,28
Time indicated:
3,12
